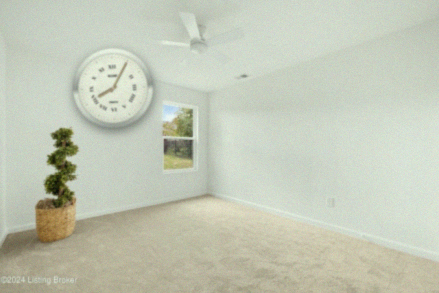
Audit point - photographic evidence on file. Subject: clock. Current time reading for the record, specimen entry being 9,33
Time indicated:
8,05
